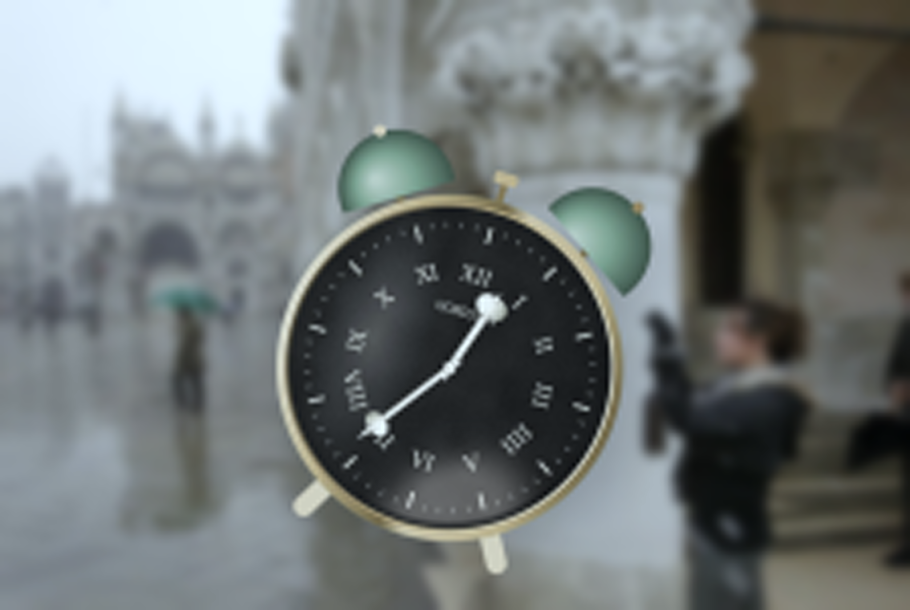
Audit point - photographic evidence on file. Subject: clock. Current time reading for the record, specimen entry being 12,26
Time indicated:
12,36
